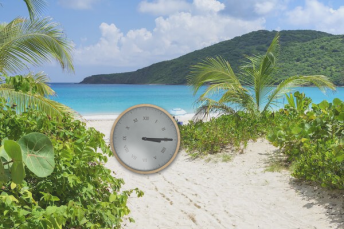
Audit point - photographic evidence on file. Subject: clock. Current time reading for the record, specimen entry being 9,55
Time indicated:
3,15
